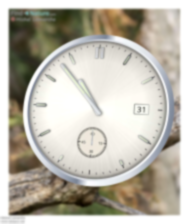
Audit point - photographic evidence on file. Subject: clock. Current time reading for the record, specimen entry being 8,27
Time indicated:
10,53
